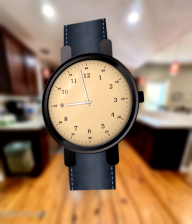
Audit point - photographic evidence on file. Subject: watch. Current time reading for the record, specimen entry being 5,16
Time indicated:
8,58
